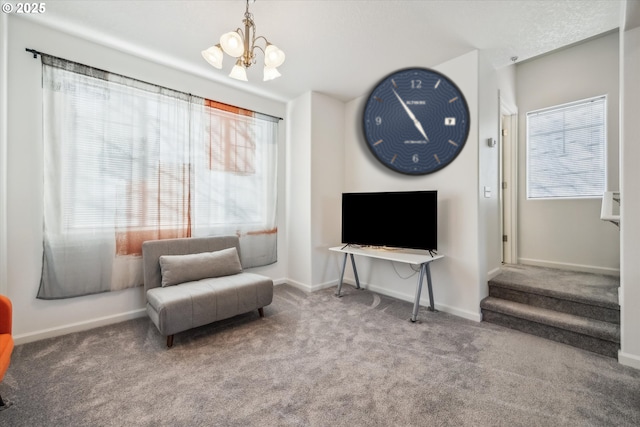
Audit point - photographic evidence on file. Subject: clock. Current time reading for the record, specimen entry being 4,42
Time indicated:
4,54
